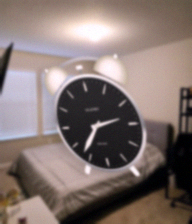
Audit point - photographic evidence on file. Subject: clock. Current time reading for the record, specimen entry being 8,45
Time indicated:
2,37
